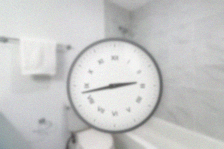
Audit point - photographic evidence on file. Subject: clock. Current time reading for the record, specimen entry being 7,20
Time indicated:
2,43
